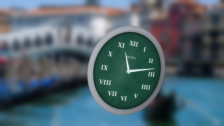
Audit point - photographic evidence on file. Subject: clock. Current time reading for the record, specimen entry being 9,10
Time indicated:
11,13
